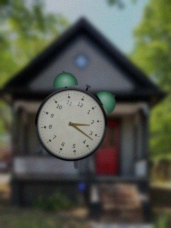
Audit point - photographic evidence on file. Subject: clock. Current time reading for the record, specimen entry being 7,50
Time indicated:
2,17
